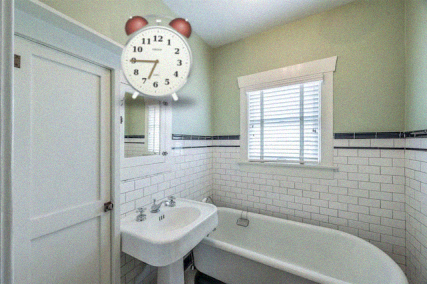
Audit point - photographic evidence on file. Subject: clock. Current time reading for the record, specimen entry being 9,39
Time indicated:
6,45
